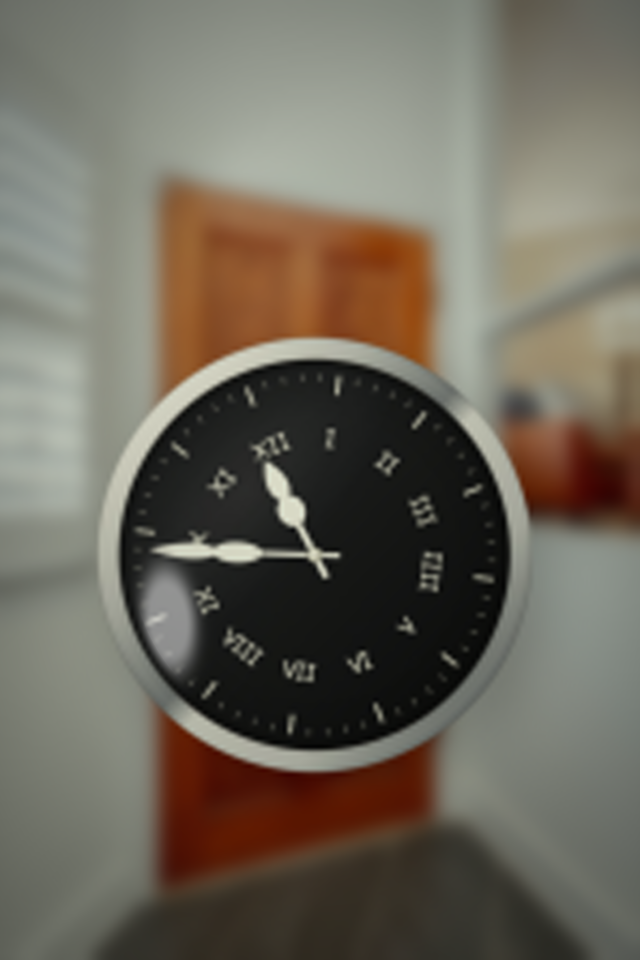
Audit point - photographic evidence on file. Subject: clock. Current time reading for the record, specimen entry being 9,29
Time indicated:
11,49
